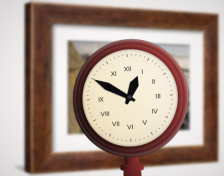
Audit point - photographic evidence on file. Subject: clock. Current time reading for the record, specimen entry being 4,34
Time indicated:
12,50
